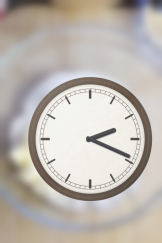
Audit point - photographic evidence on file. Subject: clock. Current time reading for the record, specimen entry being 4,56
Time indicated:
2,19
